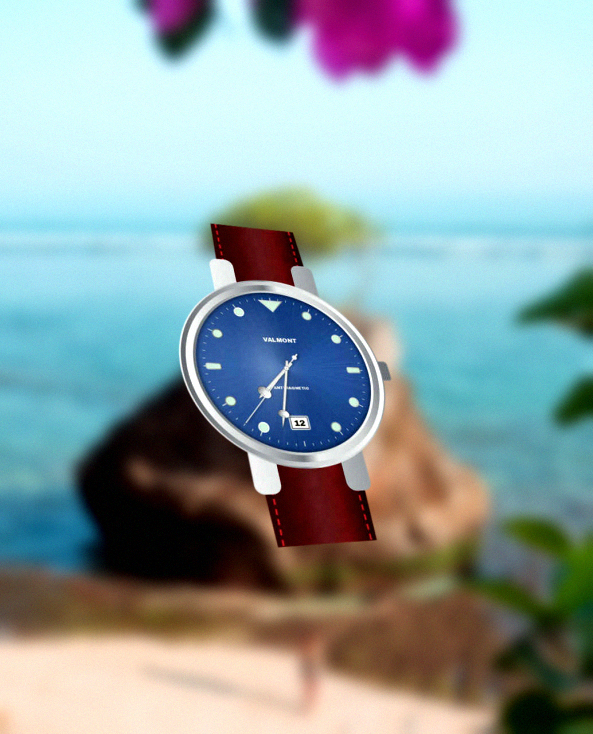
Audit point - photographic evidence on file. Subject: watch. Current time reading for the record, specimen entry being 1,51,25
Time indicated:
7,32,37
